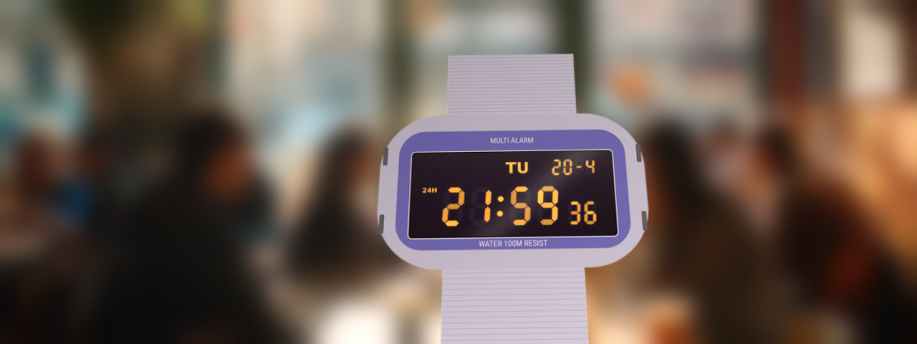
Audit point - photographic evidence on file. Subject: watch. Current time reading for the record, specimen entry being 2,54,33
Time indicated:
21,59,36
